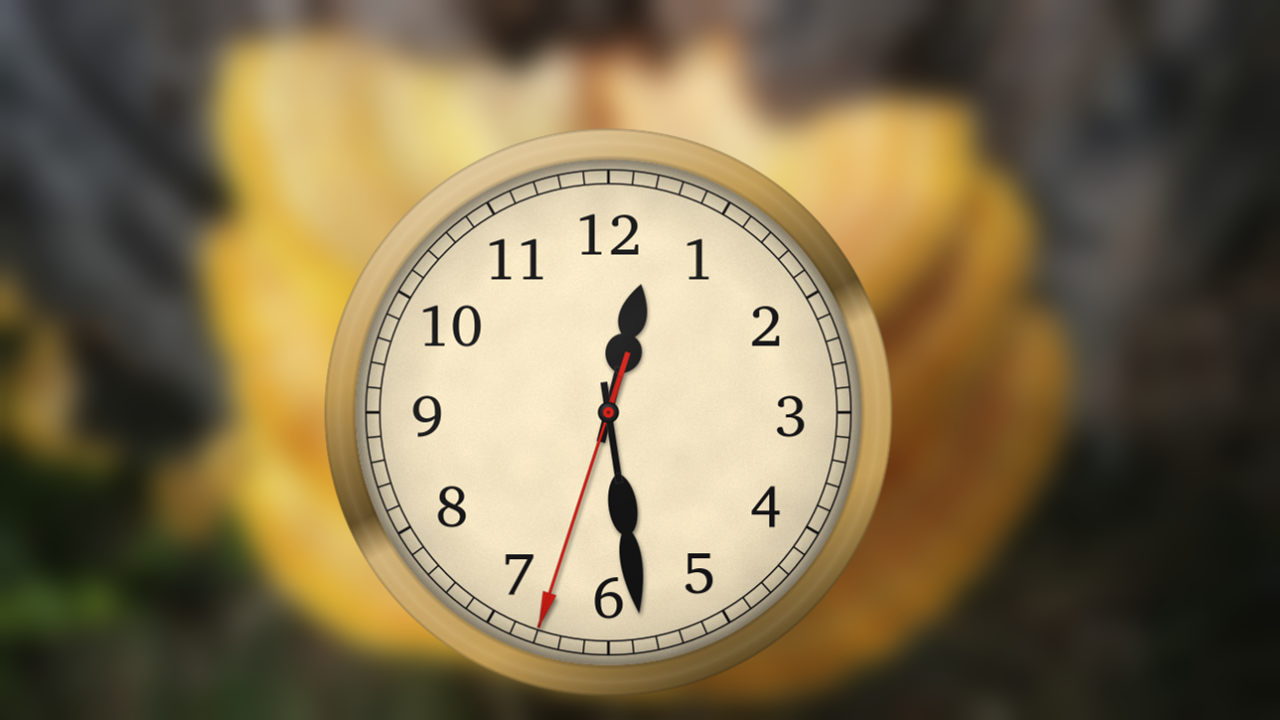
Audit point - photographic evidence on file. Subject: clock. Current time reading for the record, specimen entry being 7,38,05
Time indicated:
12,28,33
